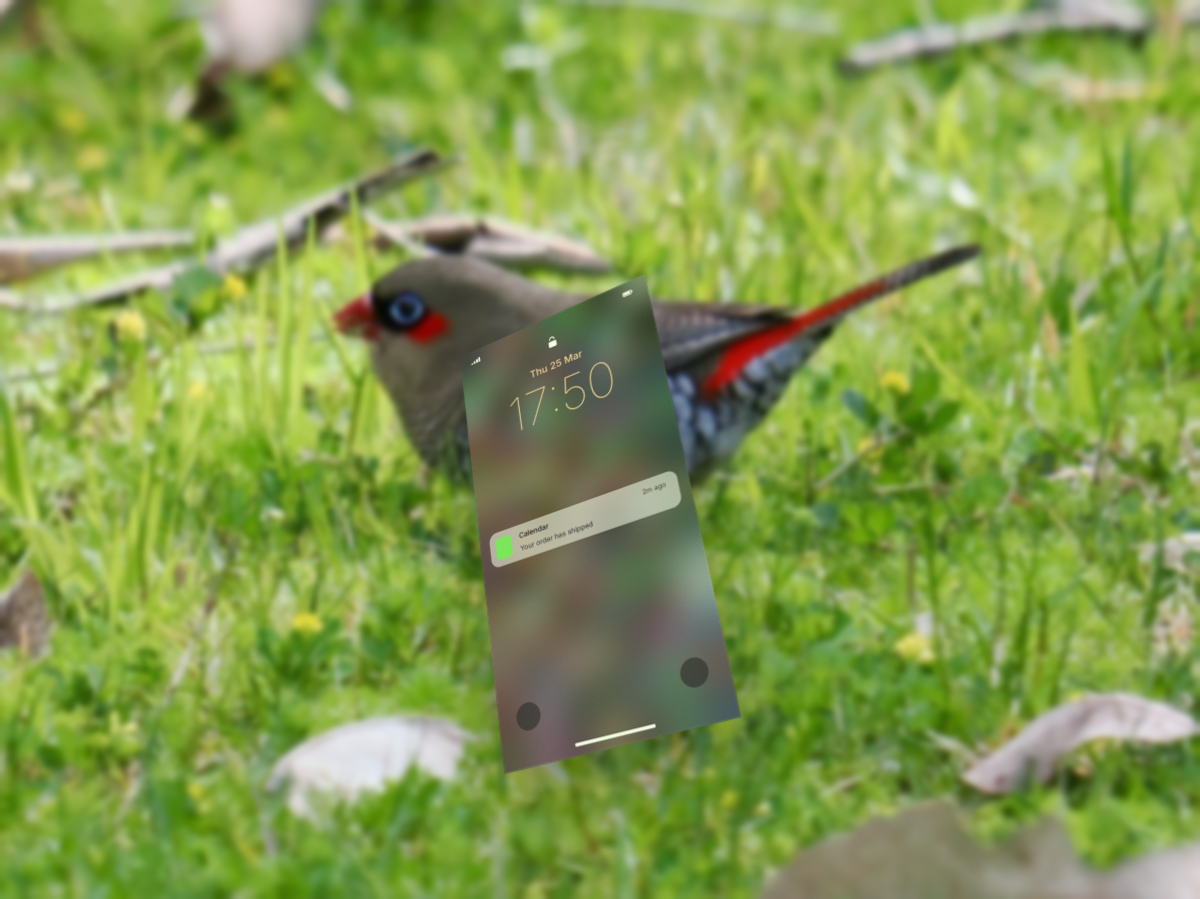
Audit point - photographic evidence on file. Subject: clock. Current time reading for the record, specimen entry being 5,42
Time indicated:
17,50
